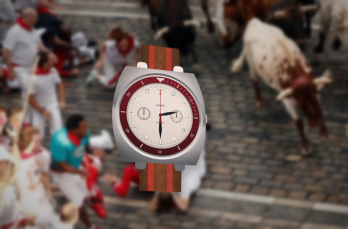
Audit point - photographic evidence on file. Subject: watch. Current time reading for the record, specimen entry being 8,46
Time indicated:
2,30
